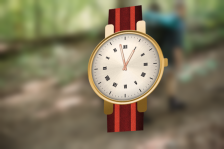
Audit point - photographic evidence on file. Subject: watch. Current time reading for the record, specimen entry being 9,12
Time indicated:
12,58
